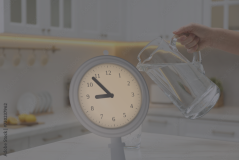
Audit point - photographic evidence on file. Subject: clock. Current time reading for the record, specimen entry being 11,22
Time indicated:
8,53
